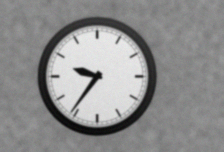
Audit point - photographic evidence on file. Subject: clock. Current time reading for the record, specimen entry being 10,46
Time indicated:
9,36
